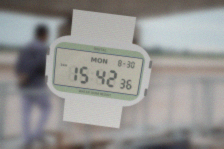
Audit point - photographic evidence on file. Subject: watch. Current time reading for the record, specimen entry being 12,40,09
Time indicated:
15,42,36
